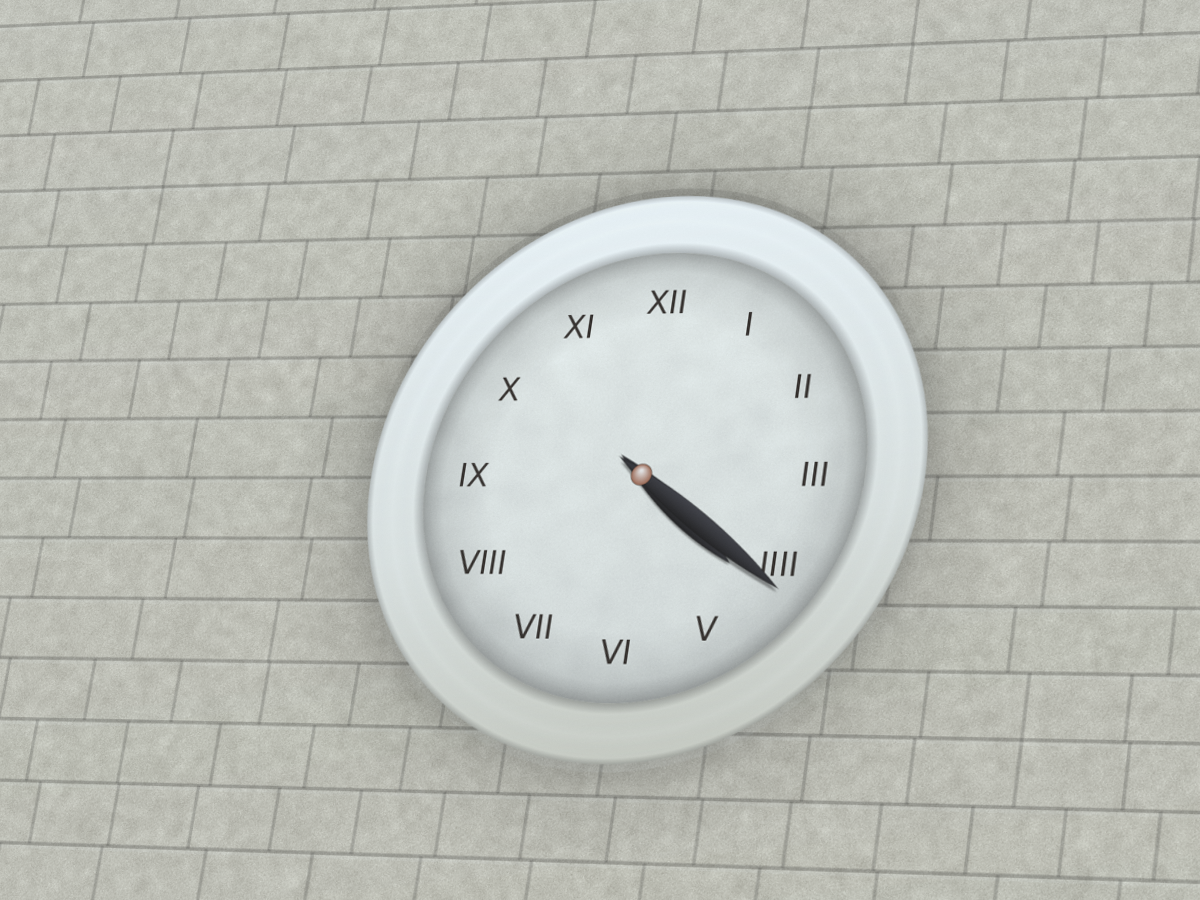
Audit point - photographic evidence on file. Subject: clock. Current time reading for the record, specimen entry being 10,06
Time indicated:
4,21
